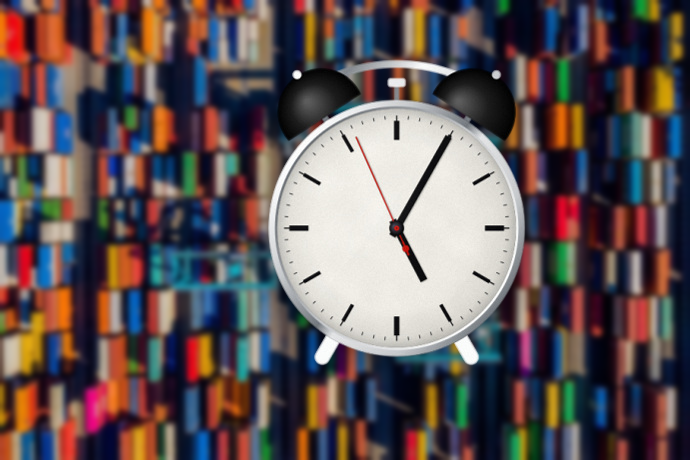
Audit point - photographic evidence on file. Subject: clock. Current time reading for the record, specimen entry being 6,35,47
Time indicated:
5,04,56
